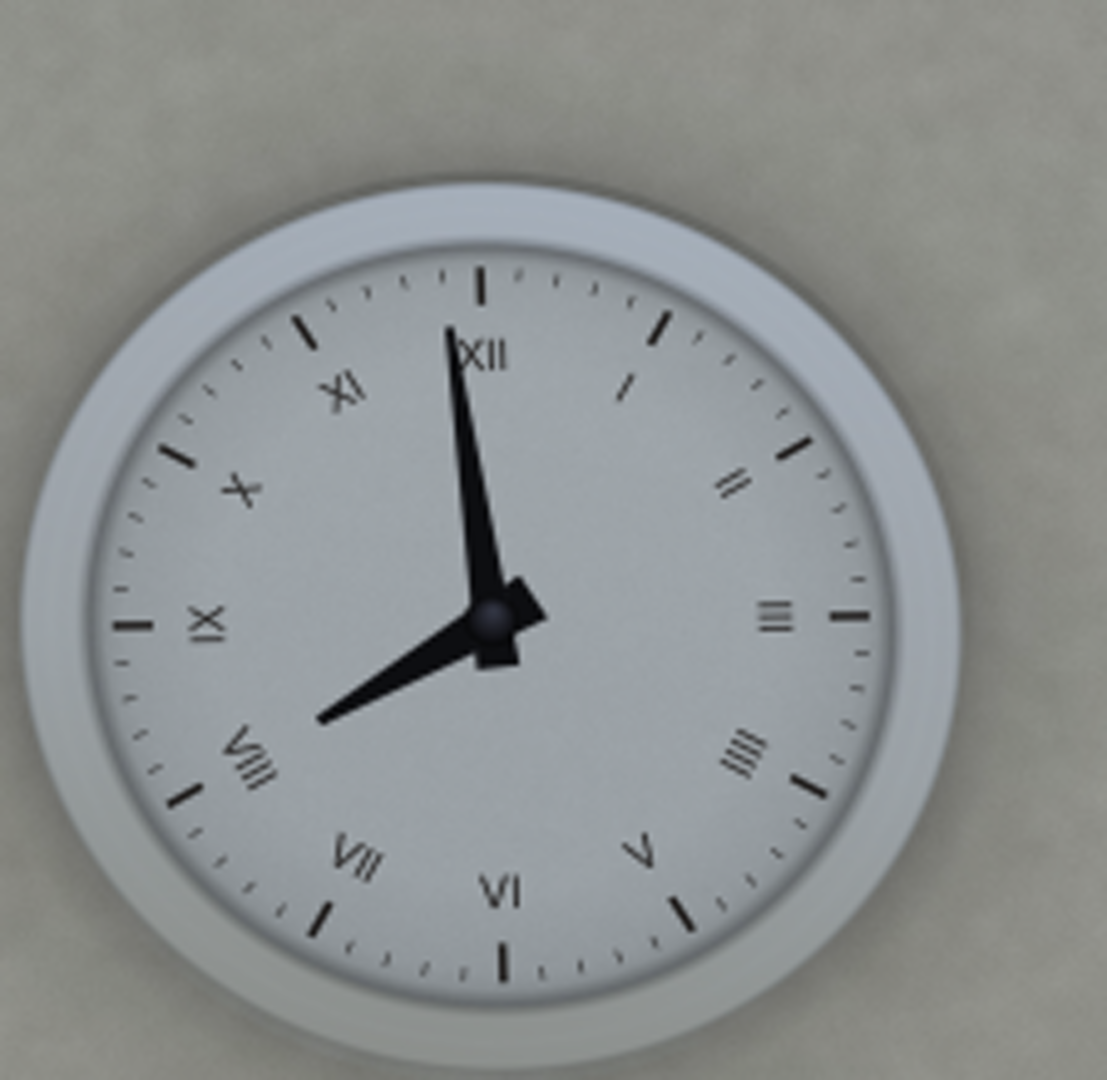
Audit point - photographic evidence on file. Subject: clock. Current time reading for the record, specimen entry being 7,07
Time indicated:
7,59
